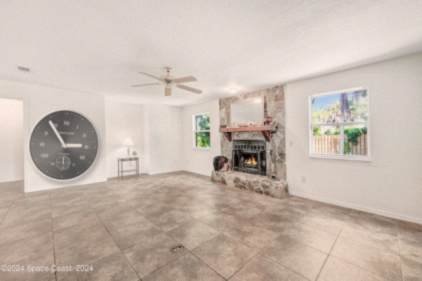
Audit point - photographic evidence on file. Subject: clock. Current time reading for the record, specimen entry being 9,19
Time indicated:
2,54
